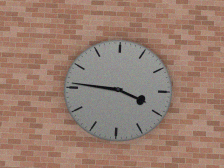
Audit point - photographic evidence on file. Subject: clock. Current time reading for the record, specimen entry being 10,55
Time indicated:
3,46
